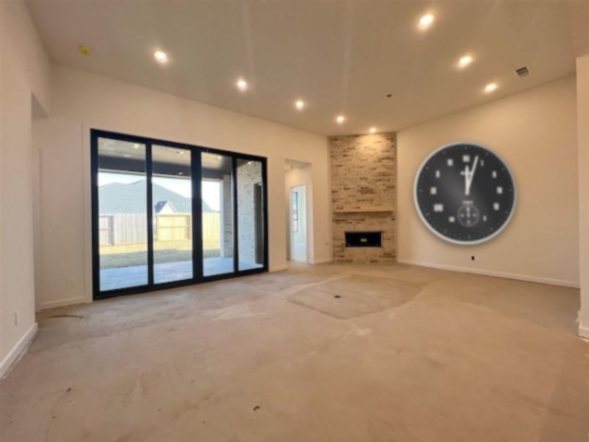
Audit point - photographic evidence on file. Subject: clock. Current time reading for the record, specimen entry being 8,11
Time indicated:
12,03
